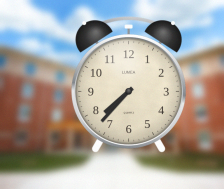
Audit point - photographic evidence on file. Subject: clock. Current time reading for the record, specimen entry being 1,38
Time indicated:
7,37
